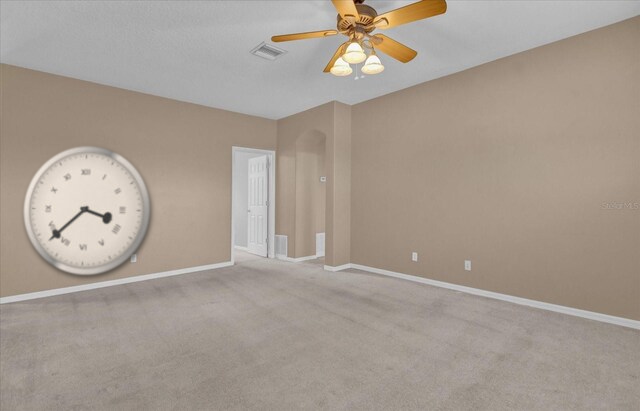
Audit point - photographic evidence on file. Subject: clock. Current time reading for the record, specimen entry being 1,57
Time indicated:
3,38
